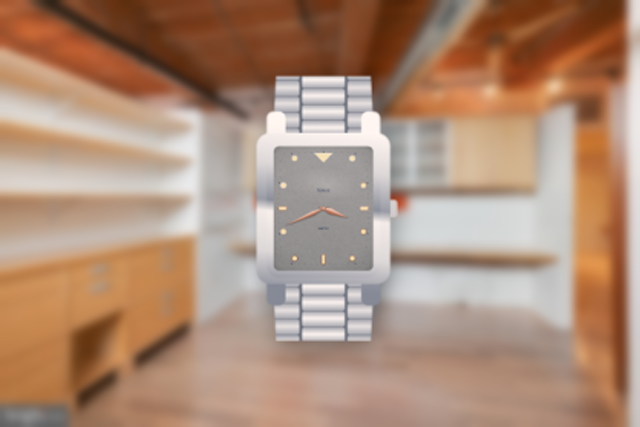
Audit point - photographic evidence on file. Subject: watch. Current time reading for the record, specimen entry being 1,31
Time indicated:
3,41
